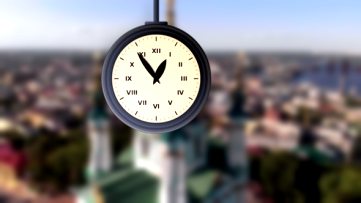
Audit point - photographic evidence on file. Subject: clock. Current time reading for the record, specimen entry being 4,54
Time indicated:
12,54
